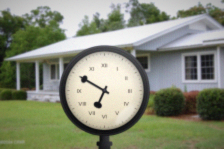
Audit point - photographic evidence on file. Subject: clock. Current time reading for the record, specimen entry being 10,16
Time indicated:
6,50
